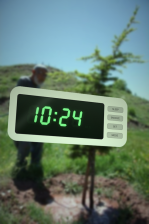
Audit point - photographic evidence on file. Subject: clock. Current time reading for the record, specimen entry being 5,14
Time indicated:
10,24
